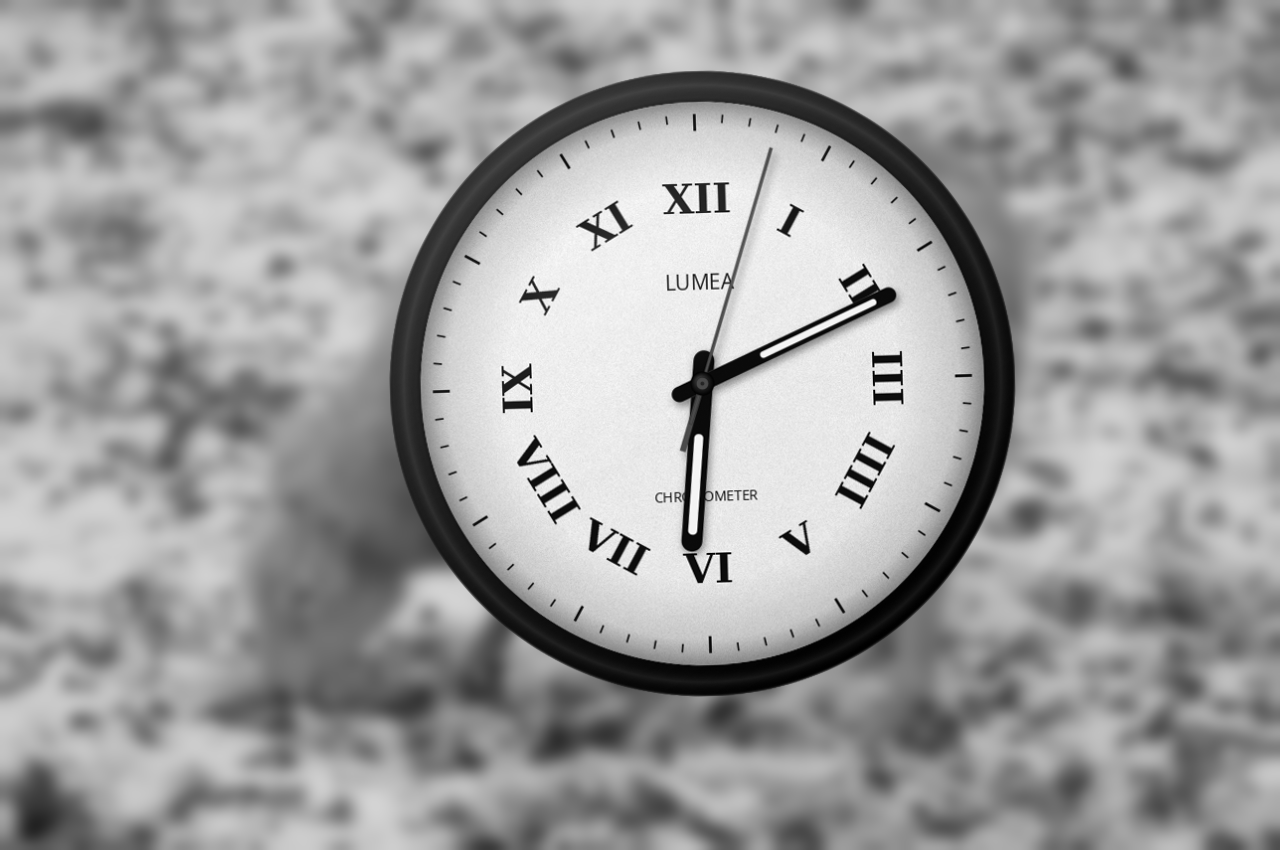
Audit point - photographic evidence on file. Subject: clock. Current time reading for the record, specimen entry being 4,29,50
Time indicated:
6,11,03
